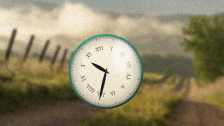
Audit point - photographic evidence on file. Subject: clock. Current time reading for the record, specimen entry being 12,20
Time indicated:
10,35
